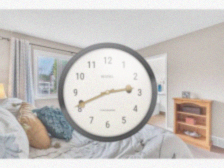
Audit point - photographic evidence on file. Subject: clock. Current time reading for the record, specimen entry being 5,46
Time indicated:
2,41
